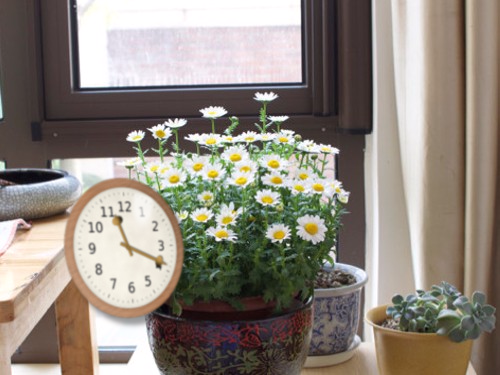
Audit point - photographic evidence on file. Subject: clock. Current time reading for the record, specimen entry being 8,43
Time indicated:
11,19
